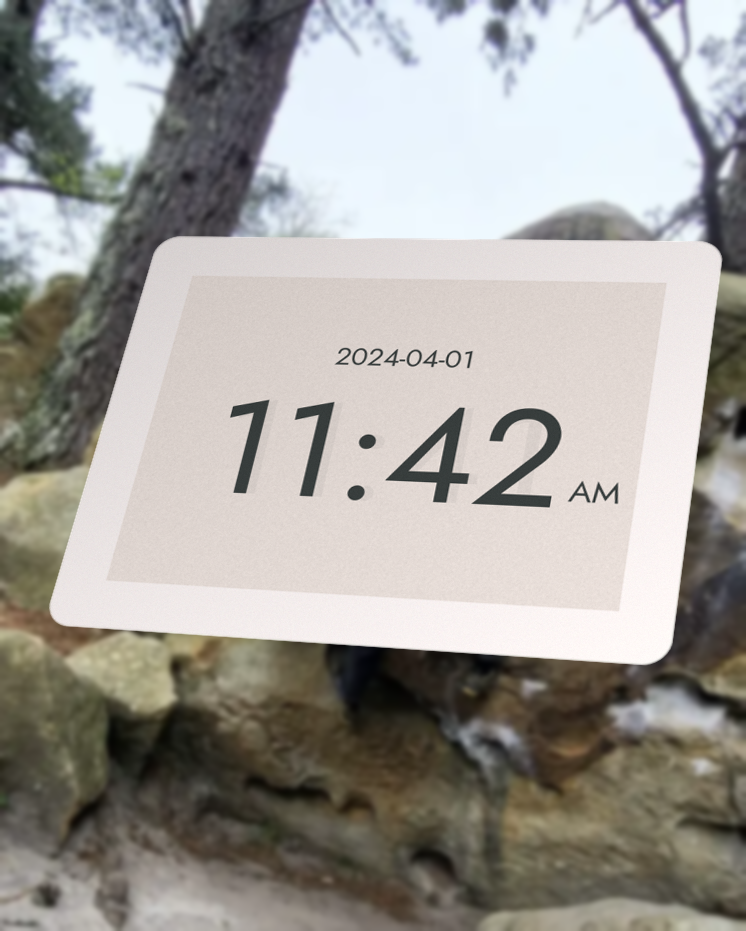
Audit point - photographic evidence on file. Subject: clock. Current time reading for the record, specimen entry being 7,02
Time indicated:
11,42
